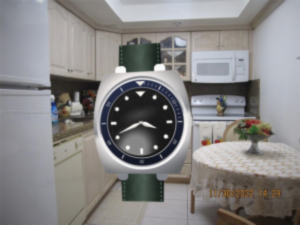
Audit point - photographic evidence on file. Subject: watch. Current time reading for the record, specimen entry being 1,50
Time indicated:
3,41
